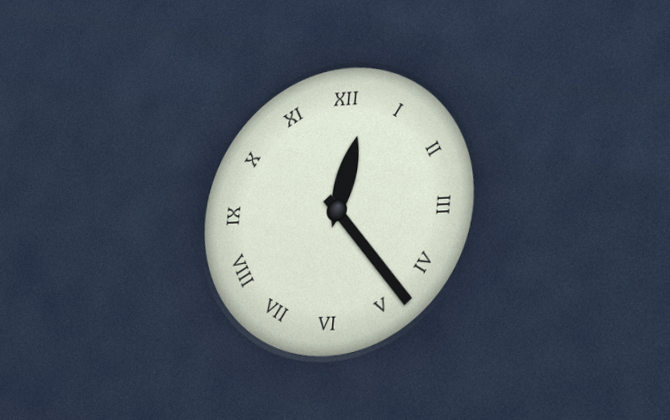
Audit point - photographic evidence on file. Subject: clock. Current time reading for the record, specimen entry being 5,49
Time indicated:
12,23
